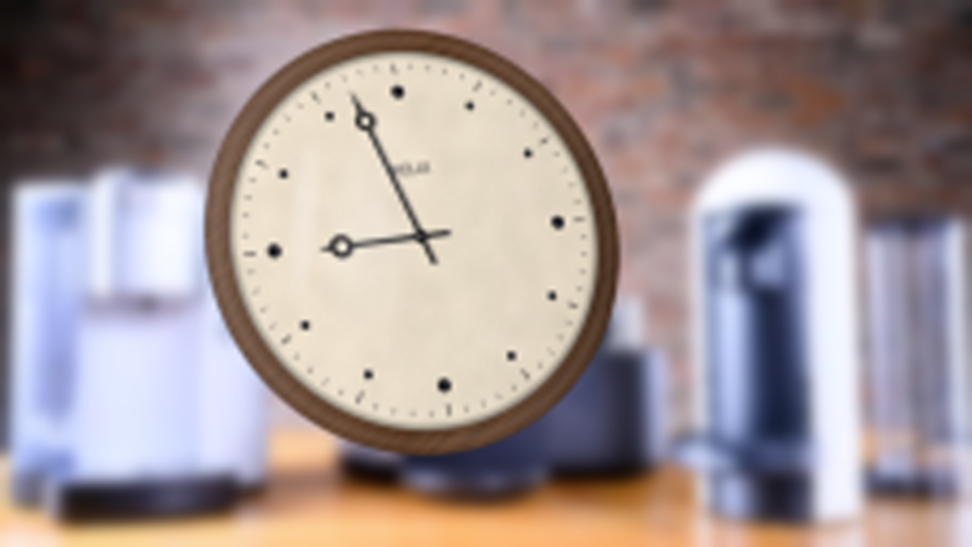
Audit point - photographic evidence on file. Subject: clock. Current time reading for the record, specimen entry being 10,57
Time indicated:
8,57
